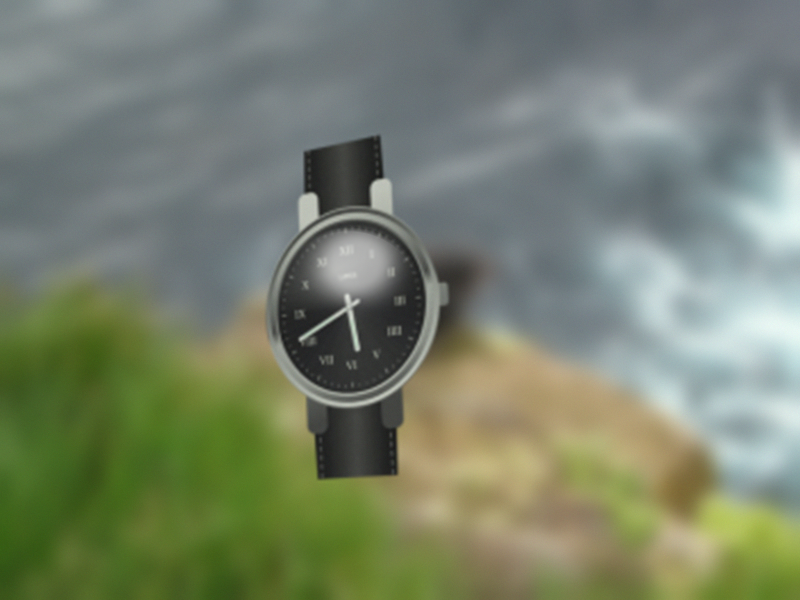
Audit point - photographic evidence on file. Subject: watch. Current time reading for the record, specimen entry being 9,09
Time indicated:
5,41
